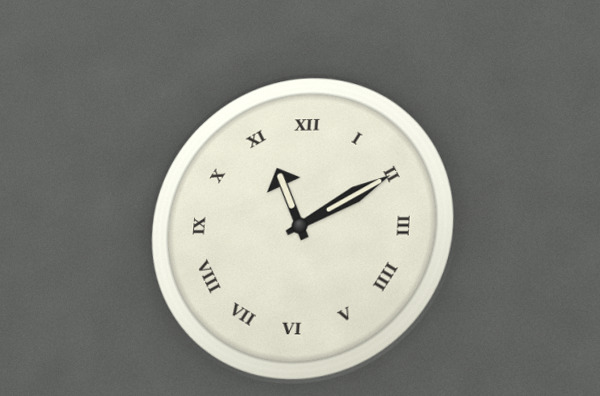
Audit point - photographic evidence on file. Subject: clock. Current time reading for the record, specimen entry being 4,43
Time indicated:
11,10
